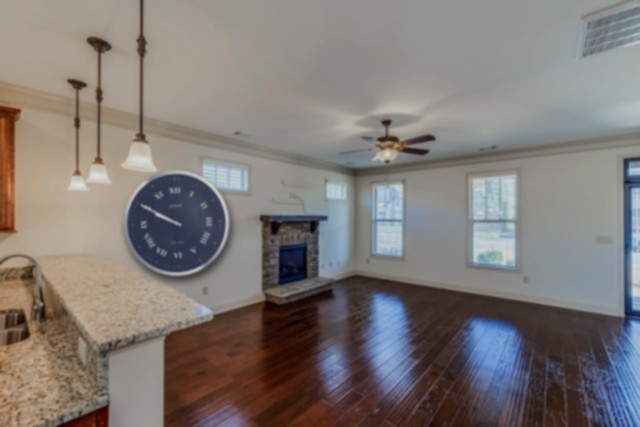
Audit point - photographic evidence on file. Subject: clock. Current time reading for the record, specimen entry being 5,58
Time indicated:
9,50
